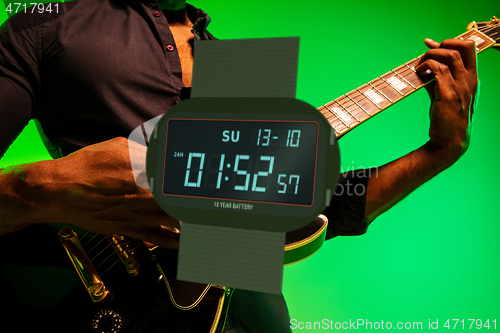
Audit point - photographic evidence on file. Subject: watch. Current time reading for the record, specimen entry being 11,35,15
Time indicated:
1,52,57
